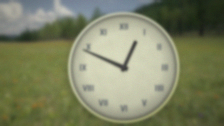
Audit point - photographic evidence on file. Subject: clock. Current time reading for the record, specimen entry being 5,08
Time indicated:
12,49
